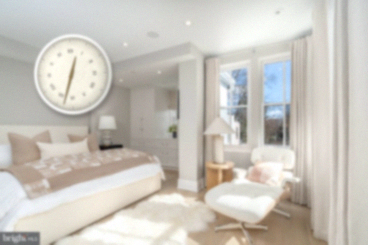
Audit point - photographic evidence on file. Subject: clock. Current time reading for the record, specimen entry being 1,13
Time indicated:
12,33
